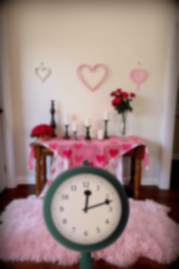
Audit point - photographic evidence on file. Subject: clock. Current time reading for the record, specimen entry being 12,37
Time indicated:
12,12
